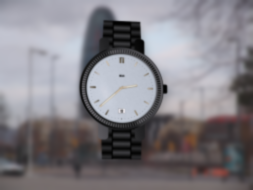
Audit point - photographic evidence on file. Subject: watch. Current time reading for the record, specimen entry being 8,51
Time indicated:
2,38
